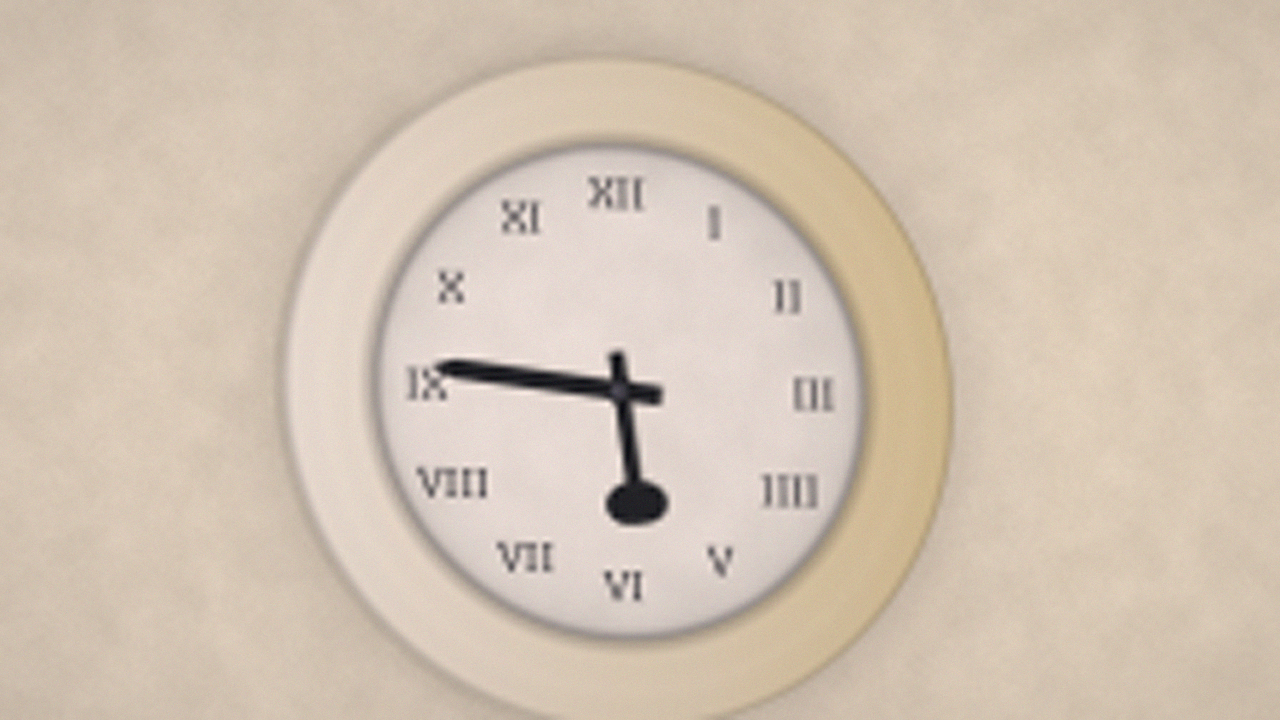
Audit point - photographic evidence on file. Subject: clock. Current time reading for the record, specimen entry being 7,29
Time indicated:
5,46
